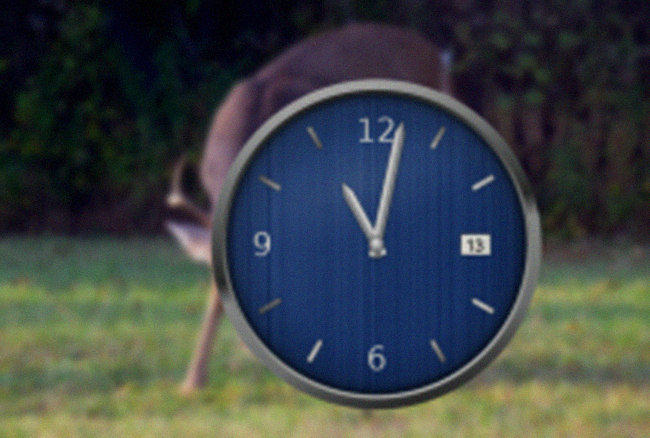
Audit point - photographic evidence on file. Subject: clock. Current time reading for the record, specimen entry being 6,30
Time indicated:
11,02
